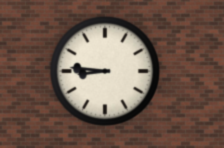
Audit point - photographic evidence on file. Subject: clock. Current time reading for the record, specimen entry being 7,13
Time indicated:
8,46
